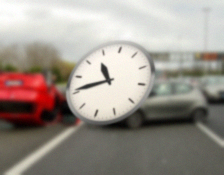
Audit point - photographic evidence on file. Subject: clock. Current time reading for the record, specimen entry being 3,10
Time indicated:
10,41
